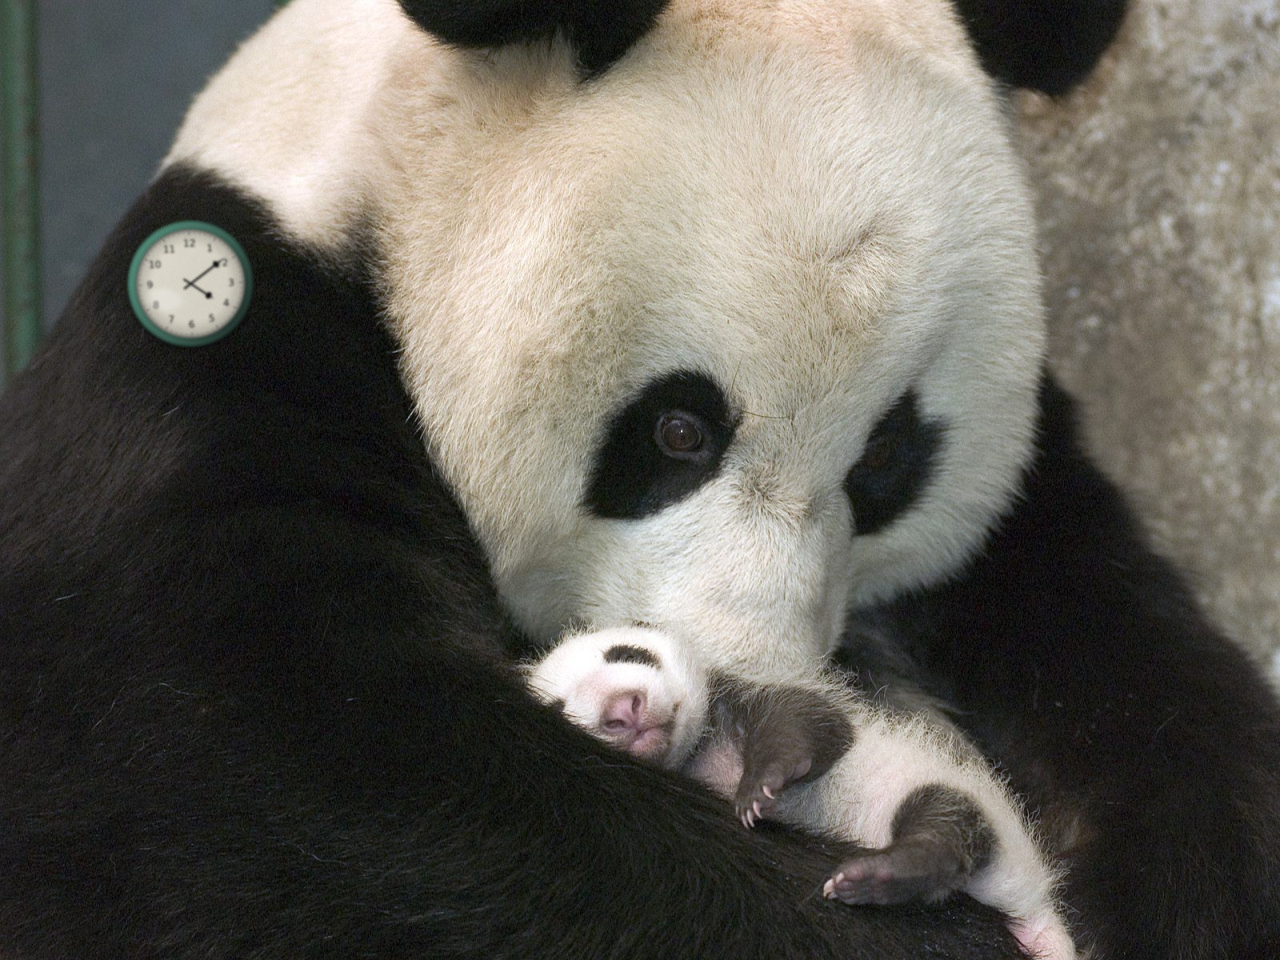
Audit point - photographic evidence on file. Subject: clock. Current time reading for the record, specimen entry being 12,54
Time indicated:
4,09
